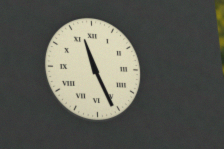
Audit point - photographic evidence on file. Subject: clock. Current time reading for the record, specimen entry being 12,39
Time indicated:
11,26
